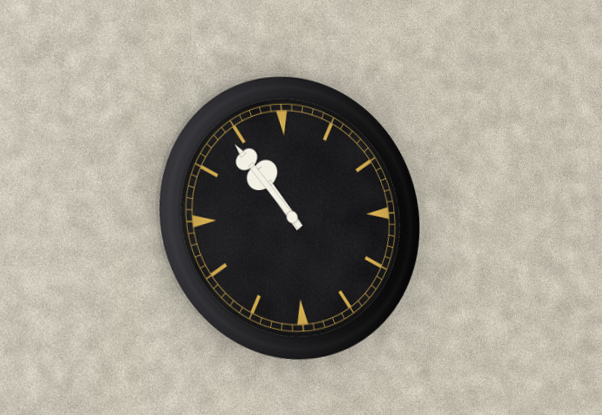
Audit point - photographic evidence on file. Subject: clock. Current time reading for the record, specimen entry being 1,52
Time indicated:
10,54
